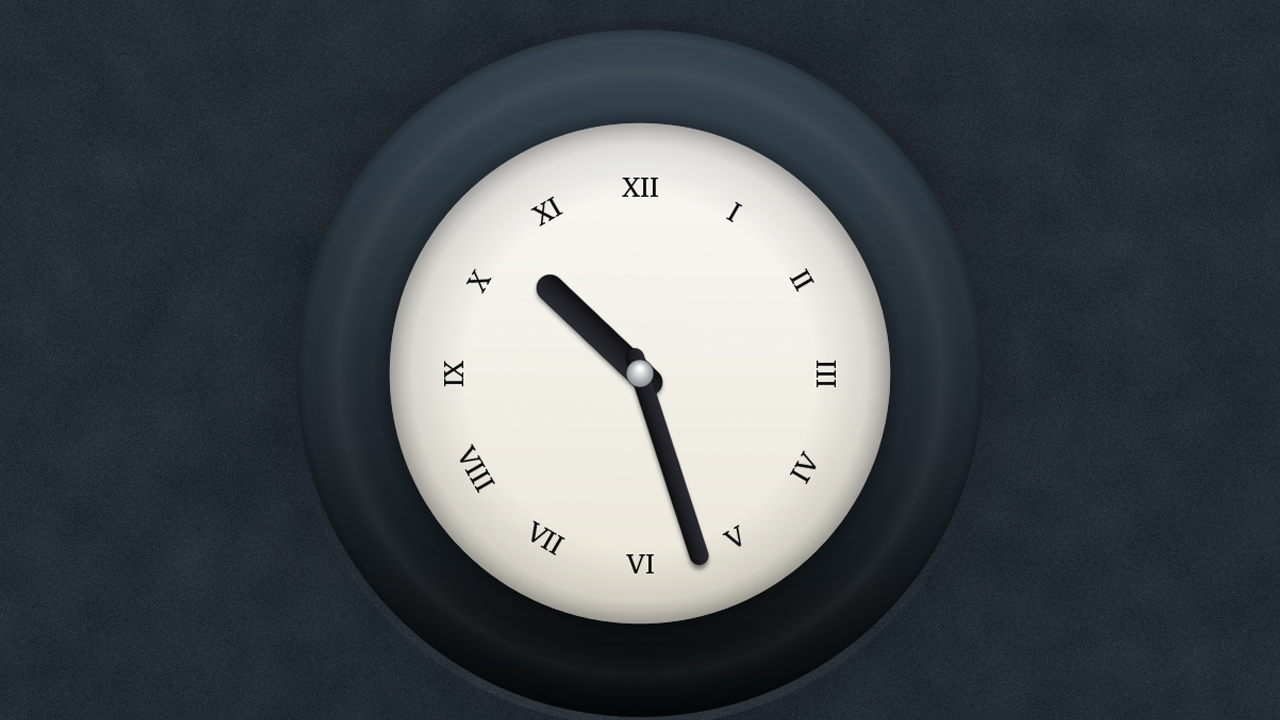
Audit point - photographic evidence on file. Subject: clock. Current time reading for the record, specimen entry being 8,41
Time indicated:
10,27
